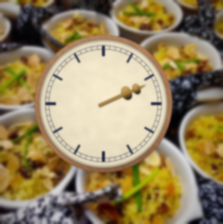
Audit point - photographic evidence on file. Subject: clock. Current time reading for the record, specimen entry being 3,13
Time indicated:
2,11
